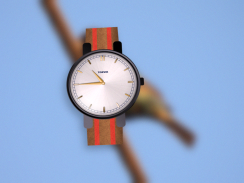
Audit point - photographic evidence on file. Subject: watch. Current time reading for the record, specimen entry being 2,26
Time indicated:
10,45
